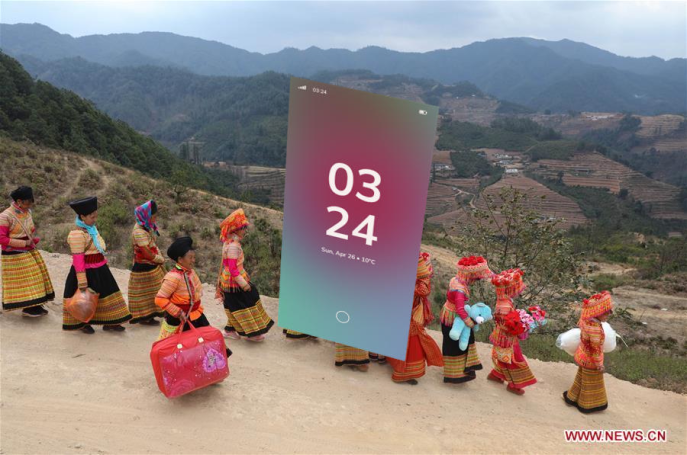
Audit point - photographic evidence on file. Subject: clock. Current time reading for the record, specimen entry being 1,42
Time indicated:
3,24
